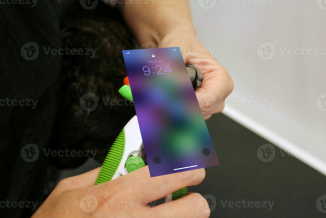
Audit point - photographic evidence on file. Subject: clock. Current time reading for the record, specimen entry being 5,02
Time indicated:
9,24
